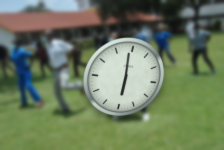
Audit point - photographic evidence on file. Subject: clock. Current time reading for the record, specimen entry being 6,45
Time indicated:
5,59
